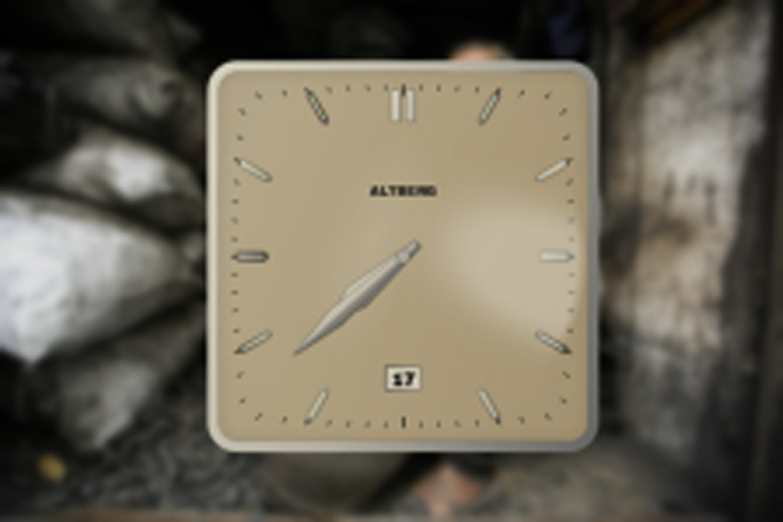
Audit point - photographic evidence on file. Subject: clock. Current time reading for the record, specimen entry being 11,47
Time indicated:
7,38
